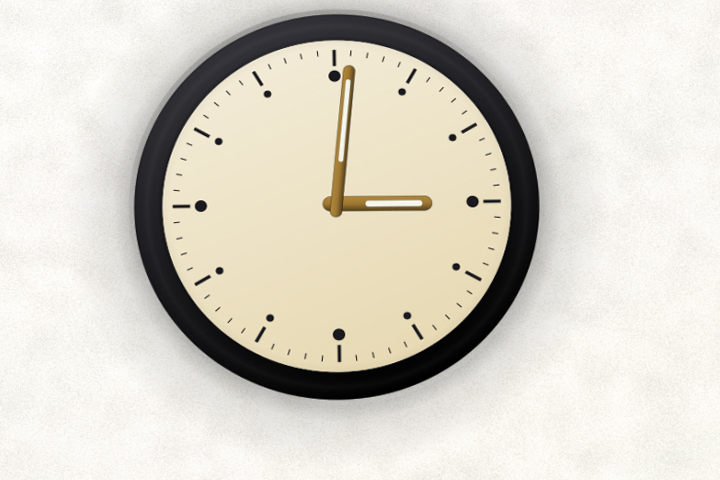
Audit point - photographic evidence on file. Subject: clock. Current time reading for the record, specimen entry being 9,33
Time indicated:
3,01
